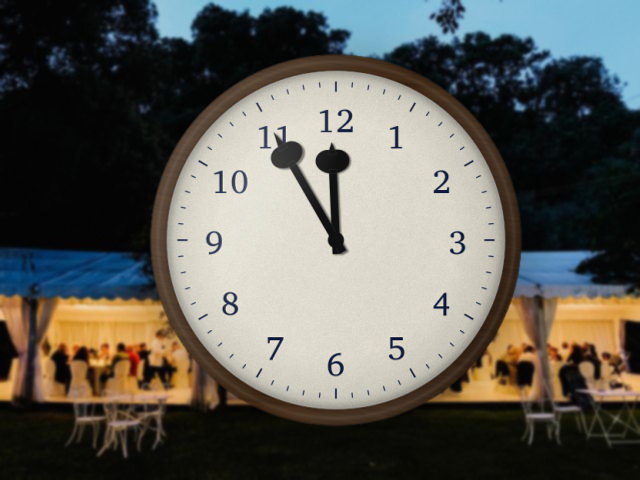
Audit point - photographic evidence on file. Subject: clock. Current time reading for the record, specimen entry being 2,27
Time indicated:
11,55
